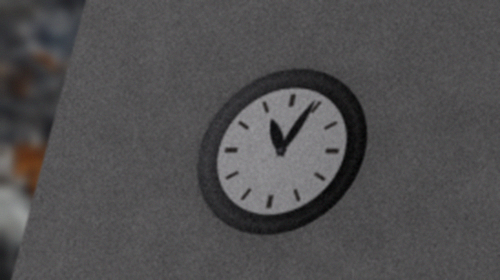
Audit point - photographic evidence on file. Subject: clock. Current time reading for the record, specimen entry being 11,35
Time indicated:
11,04
